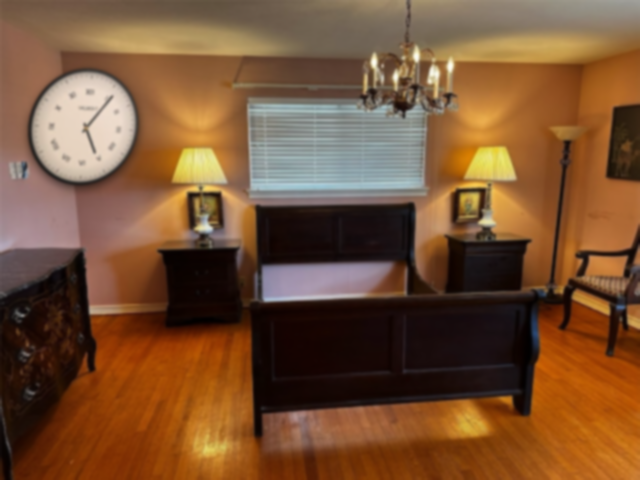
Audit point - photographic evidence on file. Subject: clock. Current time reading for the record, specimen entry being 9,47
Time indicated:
5,06
